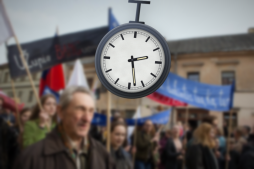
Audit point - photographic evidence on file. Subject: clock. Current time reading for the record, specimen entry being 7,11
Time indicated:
2,28
